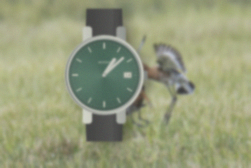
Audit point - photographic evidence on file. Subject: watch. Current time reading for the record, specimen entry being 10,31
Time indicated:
1,08
